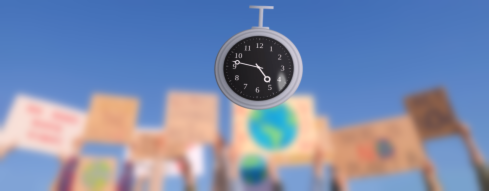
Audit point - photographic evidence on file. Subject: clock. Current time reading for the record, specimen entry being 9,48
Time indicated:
4,47
